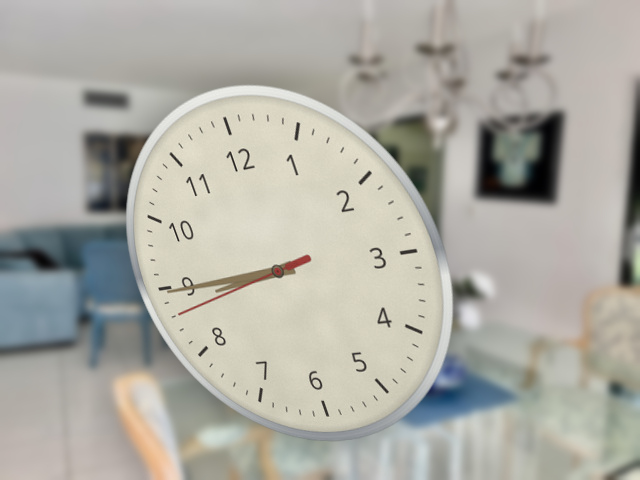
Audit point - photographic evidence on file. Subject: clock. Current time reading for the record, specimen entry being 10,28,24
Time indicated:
8,44,43
